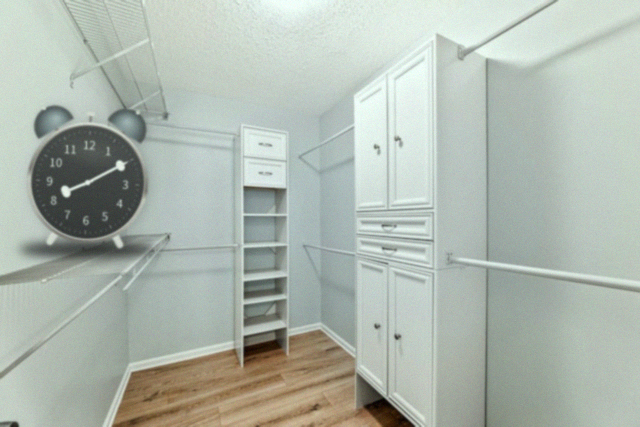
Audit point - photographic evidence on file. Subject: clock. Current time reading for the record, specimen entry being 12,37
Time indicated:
8,10
